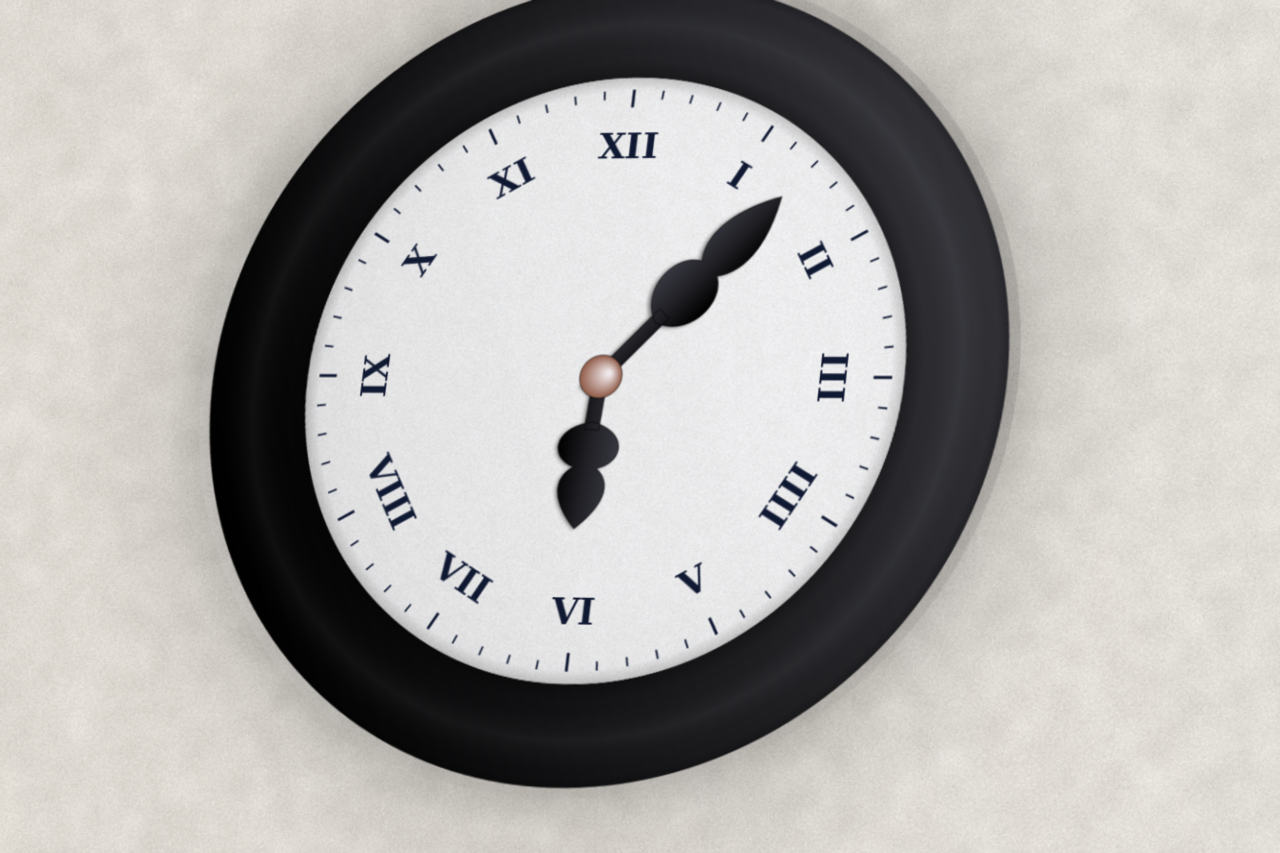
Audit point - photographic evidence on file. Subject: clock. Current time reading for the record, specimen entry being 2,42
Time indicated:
6,07
